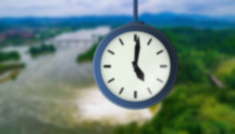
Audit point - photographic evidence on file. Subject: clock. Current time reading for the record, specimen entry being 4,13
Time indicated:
5,01
